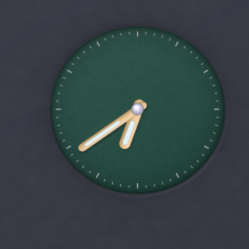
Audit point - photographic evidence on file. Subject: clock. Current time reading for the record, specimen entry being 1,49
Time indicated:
6,39
